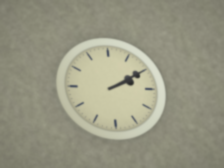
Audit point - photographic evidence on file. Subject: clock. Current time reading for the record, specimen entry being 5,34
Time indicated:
2,10
